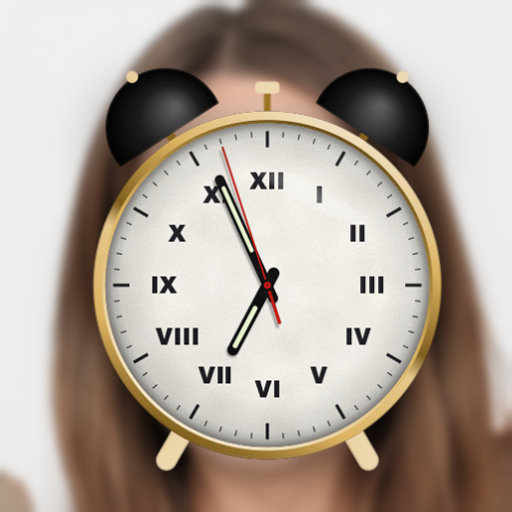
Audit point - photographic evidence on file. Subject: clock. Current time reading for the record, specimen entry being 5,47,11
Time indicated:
6,55,57
